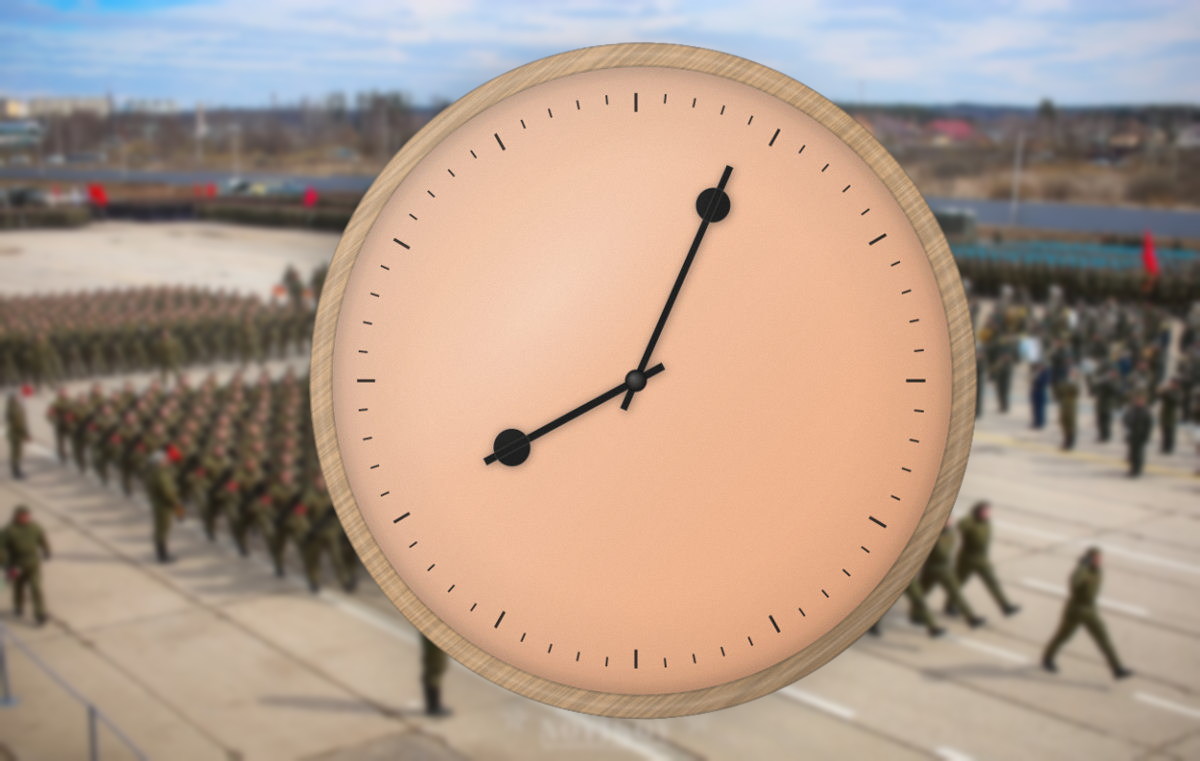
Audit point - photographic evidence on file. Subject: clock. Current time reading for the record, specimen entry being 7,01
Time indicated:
8,04
